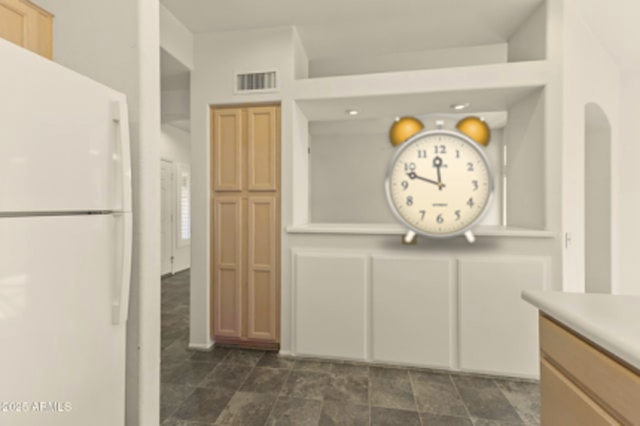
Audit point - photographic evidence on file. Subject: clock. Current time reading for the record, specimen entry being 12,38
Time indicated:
11,48
